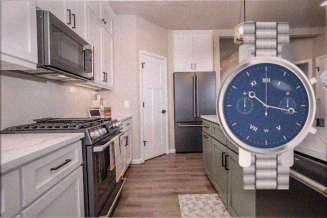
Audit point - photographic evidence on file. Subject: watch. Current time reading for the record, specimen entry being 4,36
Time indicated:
10,17
